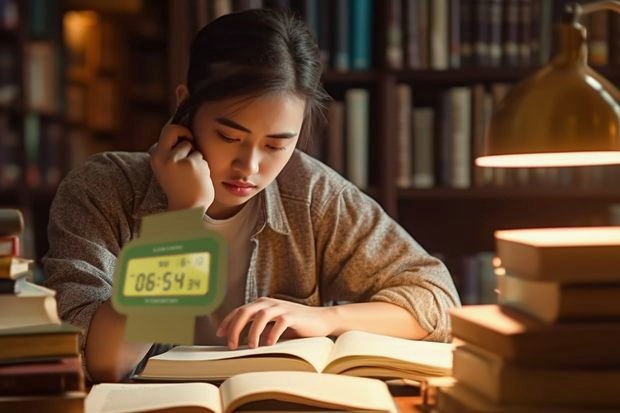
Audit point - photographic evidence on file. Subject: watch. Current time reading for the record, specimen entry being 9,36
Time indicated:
6,54
